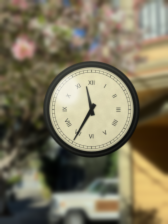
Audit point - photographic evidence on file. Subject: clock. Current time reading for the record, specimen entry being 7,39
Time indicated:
11,35
